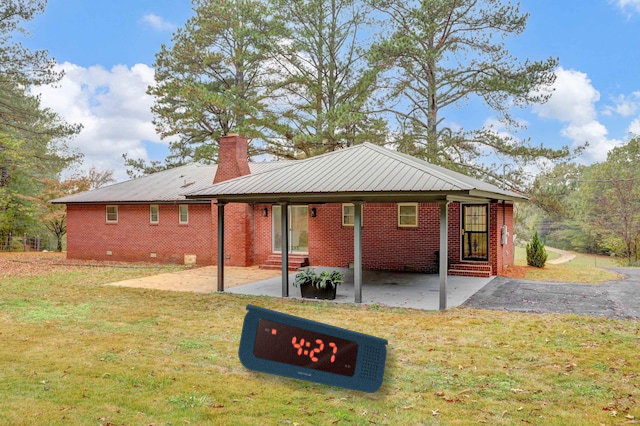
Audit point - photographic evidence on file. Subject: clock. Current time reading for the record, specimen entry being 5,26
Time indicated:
4,27
